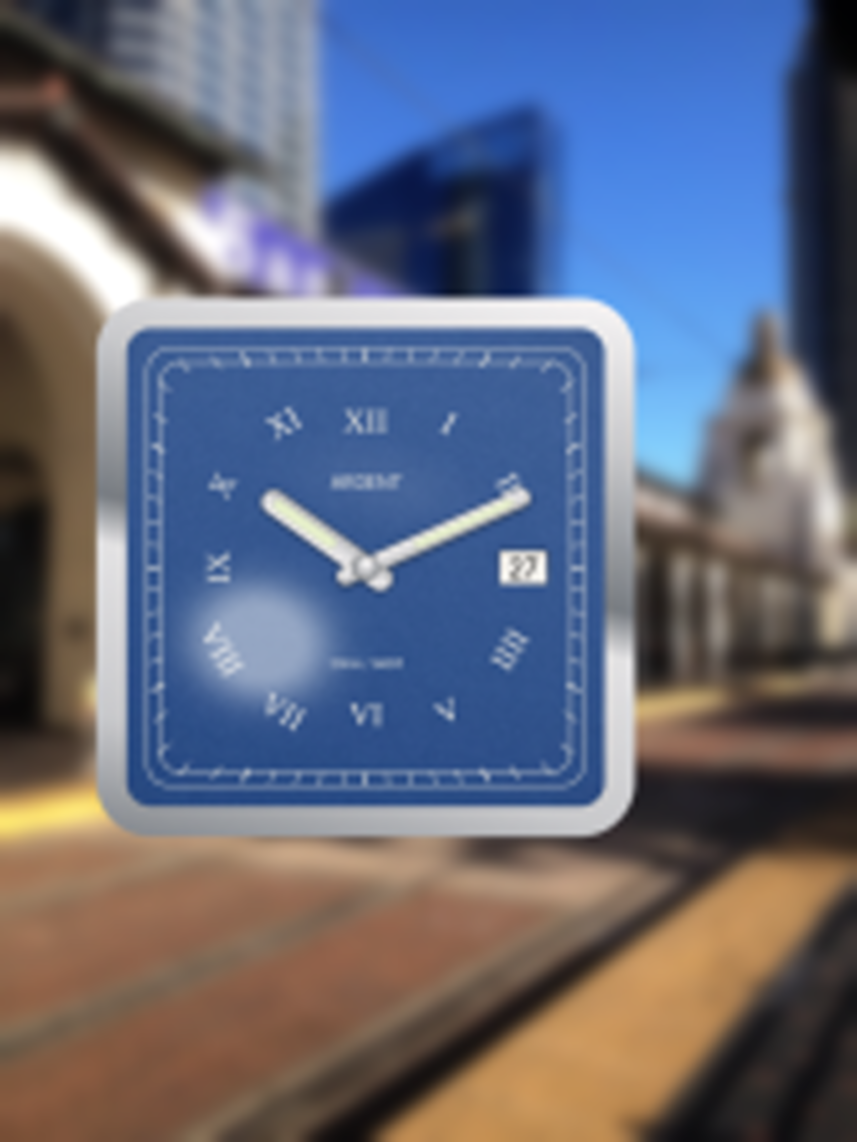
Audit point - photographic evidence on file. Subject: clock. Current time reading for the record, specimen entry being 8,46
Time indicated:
10,11
